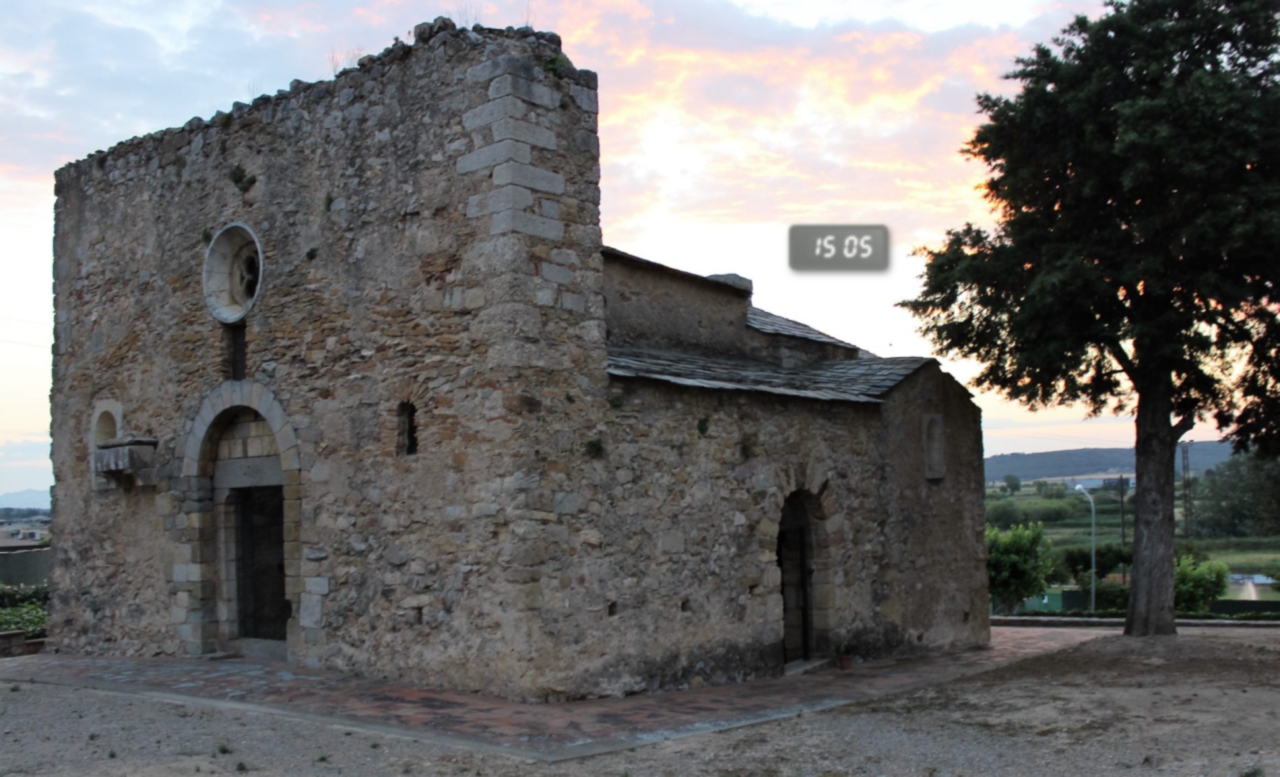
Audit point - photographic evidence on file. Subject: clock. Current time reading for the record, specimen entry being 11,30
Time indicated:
15,05
